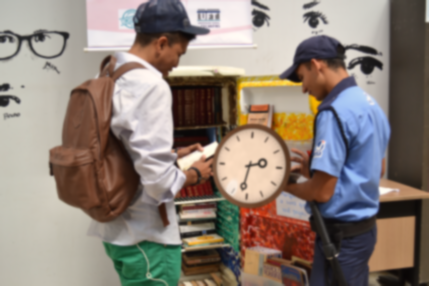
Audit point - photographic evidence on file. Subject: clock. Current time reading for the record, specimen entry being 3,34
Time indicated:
2,32
